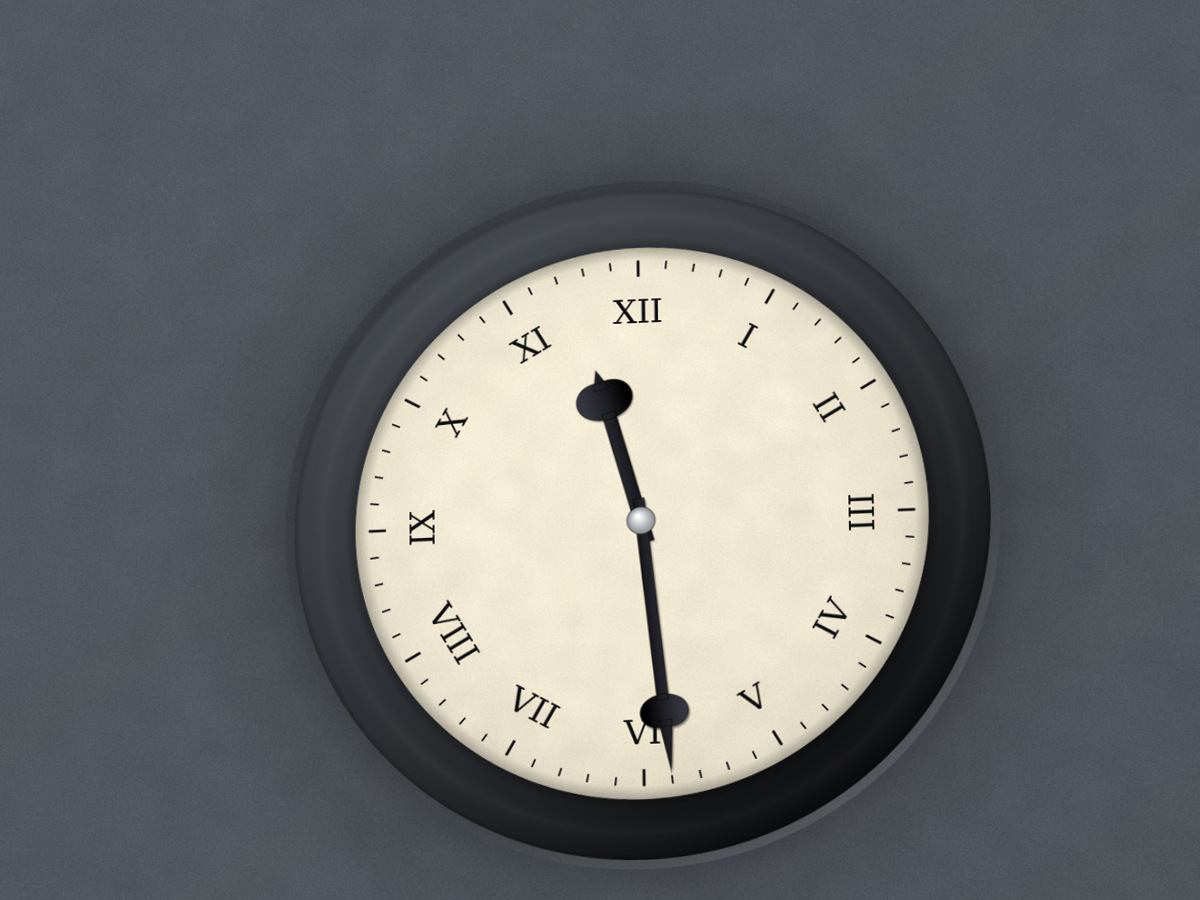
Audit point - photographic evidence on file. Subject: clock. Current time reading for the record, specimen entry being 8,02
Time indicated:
11,29
